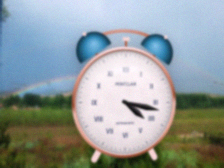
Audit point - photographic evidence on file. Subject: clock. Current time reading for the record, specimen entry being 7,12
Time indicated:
4,17
